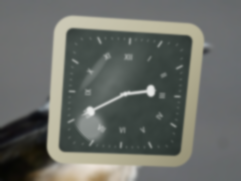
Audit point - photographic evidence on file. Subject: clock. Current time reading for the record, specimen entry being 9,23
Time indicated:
2,40
